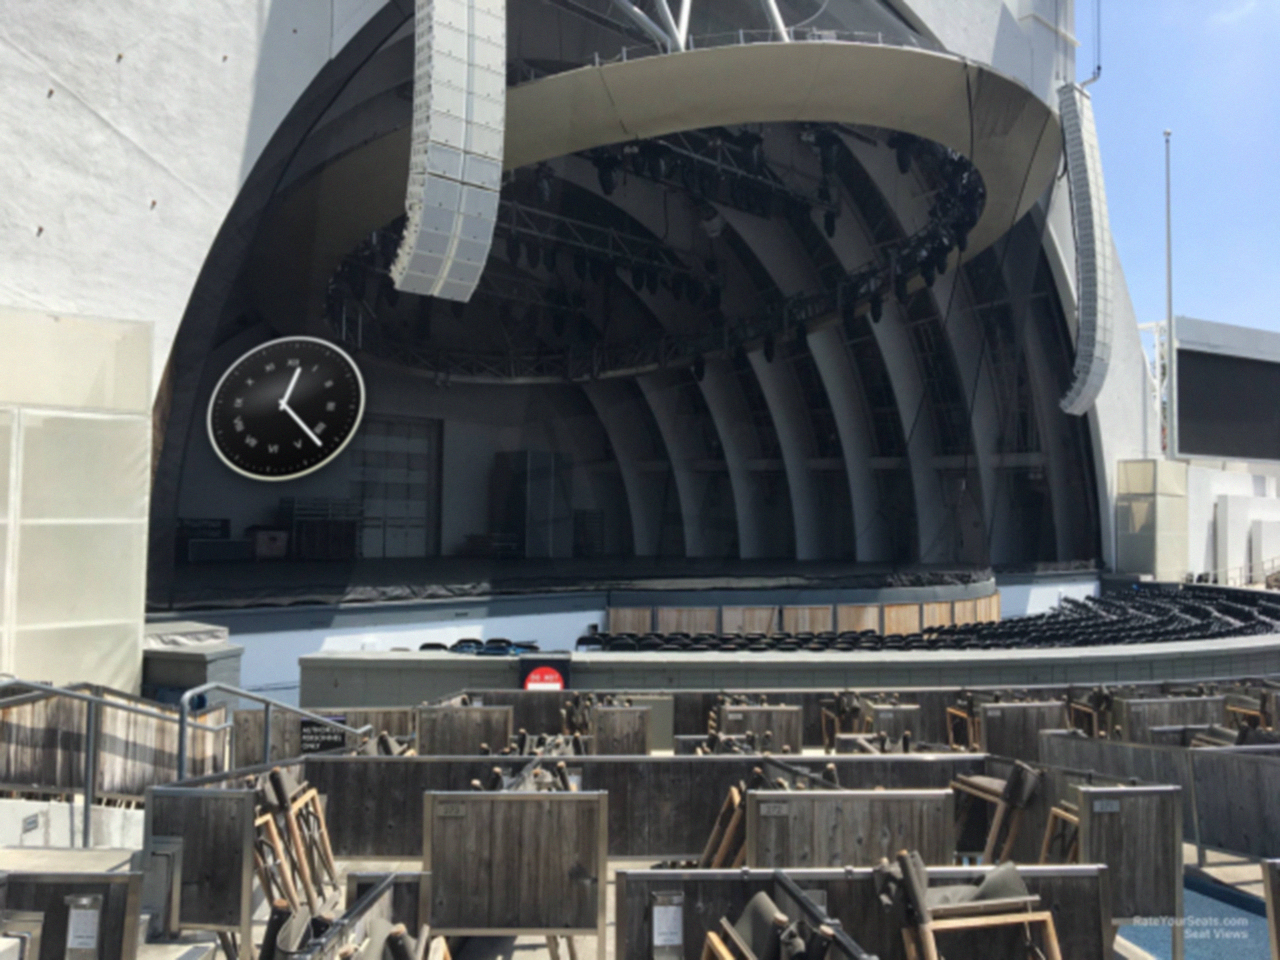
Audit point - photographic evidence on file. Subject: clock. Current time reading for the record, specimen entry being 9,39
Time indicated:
12,22
